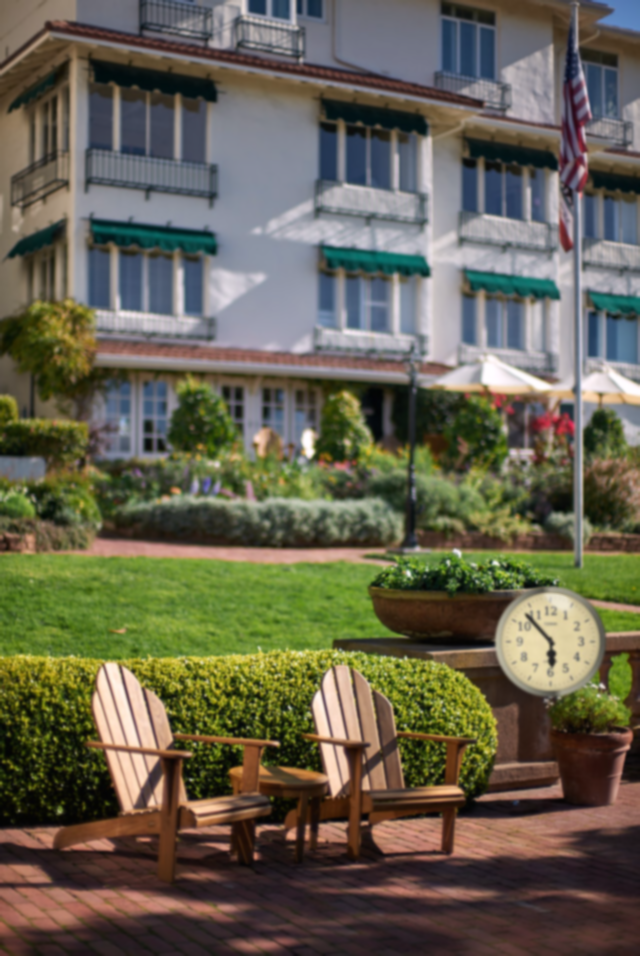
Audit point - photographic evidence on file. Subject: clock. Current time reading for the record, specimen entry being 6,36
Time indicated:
5,53
